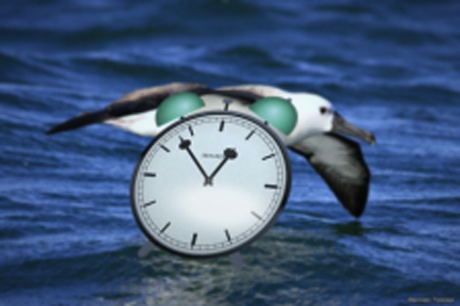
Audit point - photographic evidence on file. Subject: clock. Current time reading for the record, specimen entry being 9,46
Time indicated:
12,53
